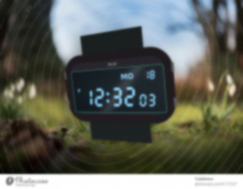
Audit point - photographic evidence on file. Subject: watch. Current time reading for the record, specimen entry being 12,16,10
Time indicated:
12,32,03
